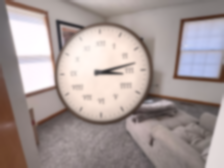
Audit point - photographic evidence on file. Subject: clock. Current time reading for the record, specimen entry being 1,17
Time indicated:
3,13
